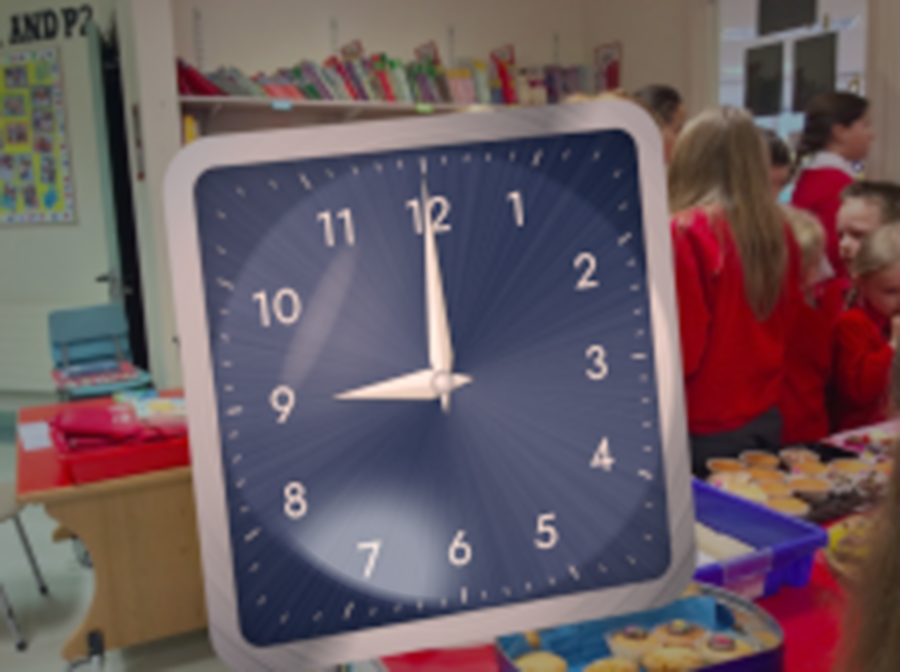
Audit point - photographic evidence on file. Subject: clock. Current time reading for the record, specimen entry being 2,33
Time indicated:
9,00
